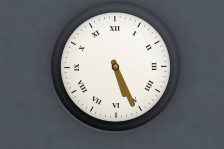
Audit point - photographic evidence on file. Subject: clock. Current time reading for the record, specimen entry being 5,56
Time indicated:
5,26
